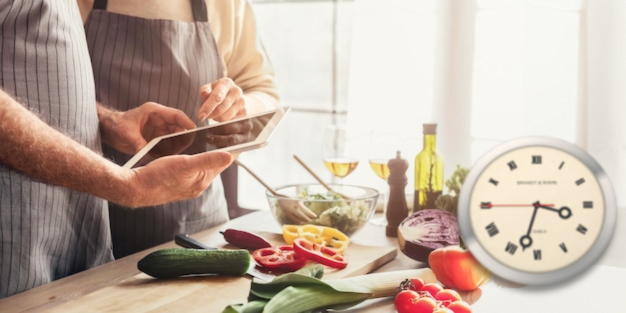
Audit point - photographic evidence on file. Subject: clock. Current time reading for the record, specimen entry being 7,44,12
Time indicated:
3,32,45
